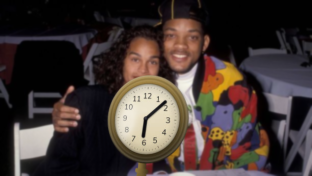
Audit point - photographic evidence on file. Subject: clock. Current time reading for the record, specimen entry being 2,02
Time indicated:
6,08
